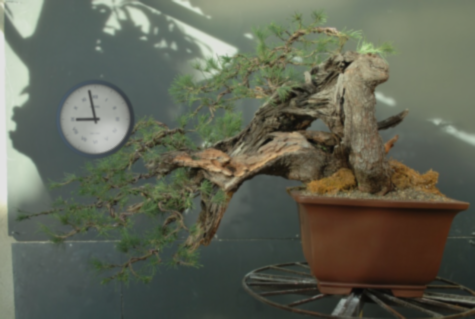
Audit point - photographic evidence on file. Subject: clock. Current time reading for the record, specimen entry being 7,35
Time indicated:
8,58
